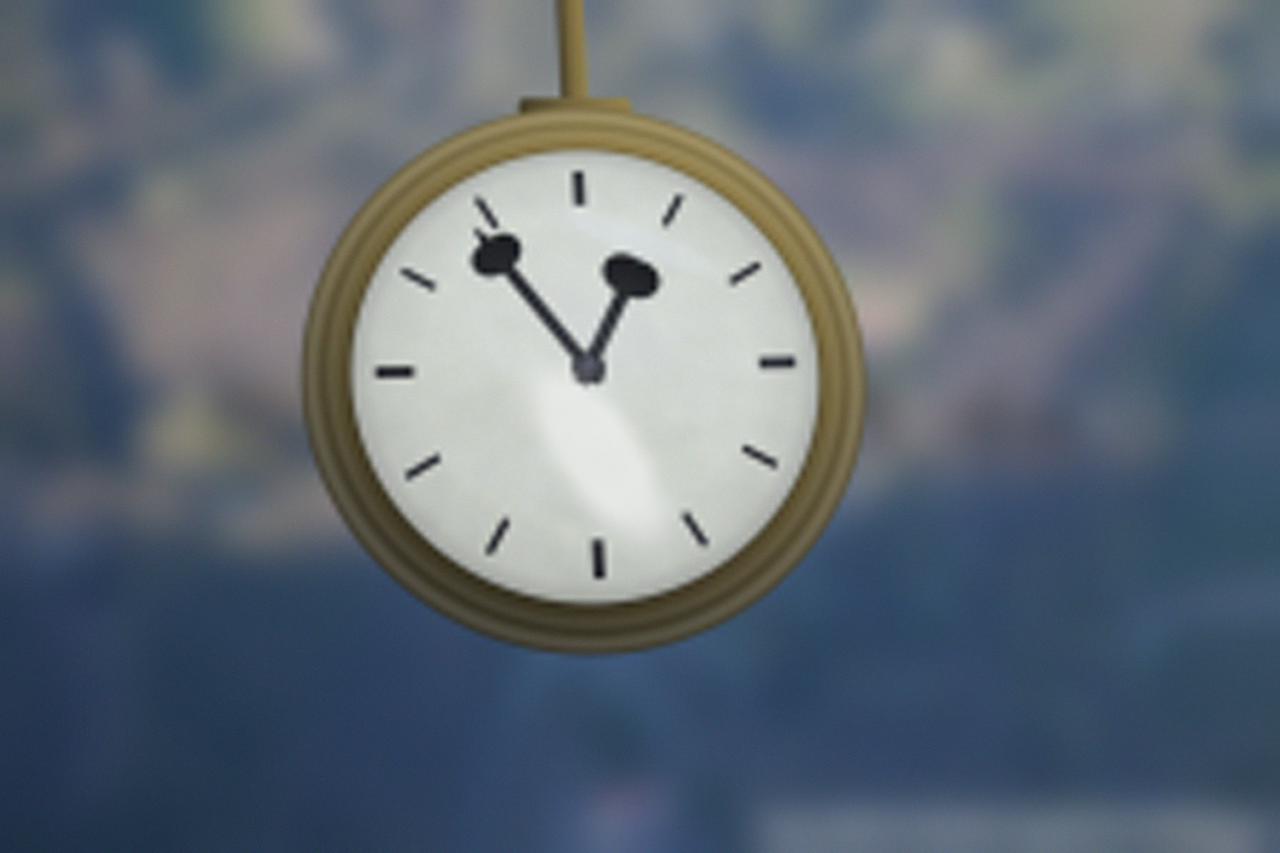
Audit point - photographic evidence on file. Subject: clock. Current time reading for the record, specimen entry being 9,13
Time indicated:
12,54
